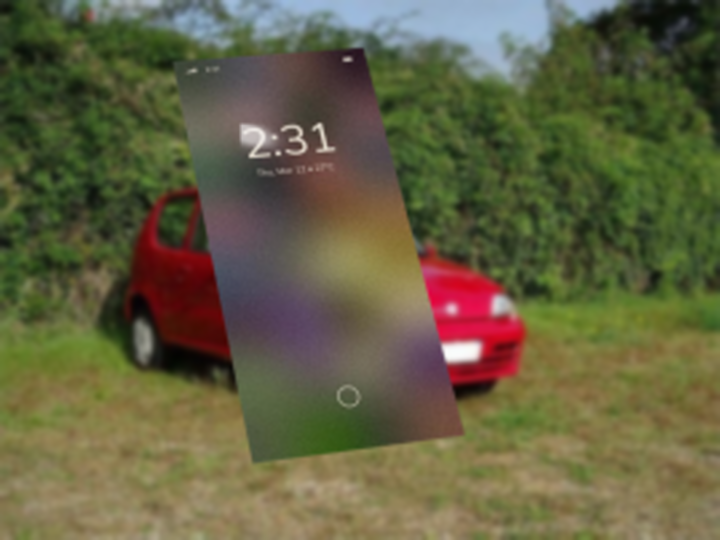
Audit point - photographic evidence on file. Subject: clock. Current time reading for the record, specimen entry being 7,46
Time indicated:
2,31
